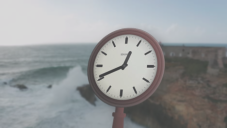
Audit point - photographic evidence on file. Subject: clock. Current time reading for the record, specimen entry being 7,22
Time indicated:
12,41
